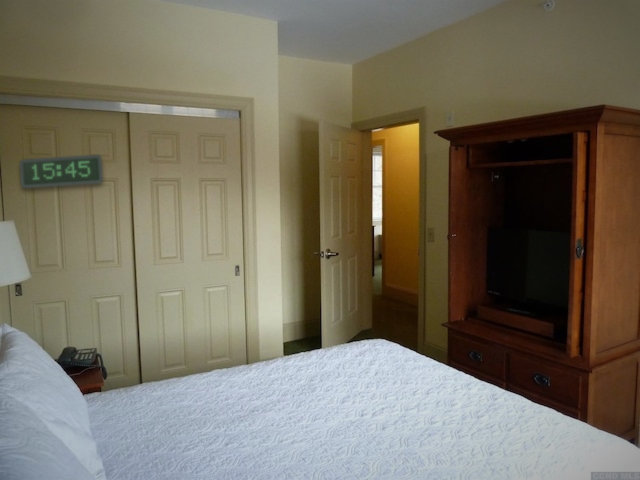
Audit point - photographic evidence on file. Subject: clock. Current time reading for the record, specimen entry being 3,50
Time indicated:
15,45
